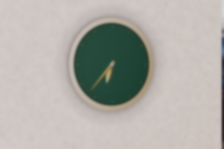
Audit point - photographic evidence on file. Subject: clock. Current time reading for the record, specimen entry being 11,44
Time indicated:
6,37
